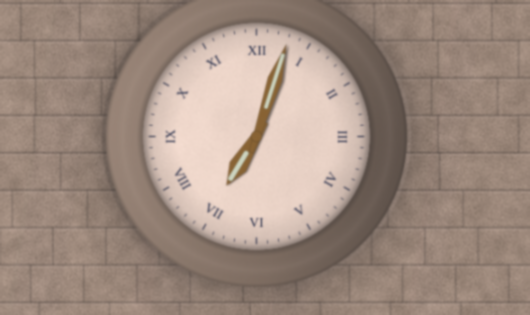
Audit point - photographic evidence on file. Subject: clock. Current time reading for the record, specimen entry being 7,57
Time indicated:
7,03
